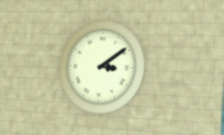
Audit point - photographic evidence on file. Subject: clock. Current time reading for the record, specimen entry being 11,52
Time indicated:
3,09
